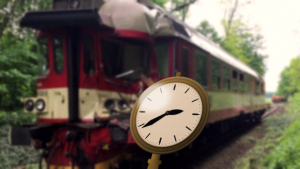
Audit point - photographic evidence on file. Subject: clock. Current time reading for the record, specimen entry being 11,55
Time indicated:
2,39
